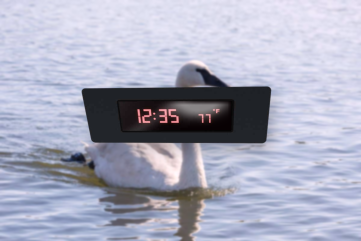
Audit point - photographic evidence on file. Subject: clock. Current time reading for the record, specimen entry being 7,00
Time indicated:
12,35
